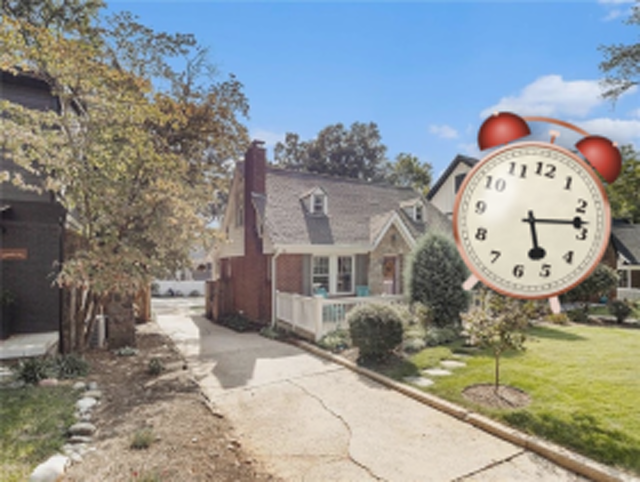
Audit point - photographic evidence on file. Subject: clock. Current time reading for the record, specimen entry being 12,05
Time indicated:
5,13
